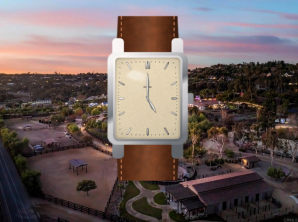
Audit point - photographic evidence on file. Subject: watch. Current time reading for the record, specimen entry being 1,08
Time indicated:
5,00
